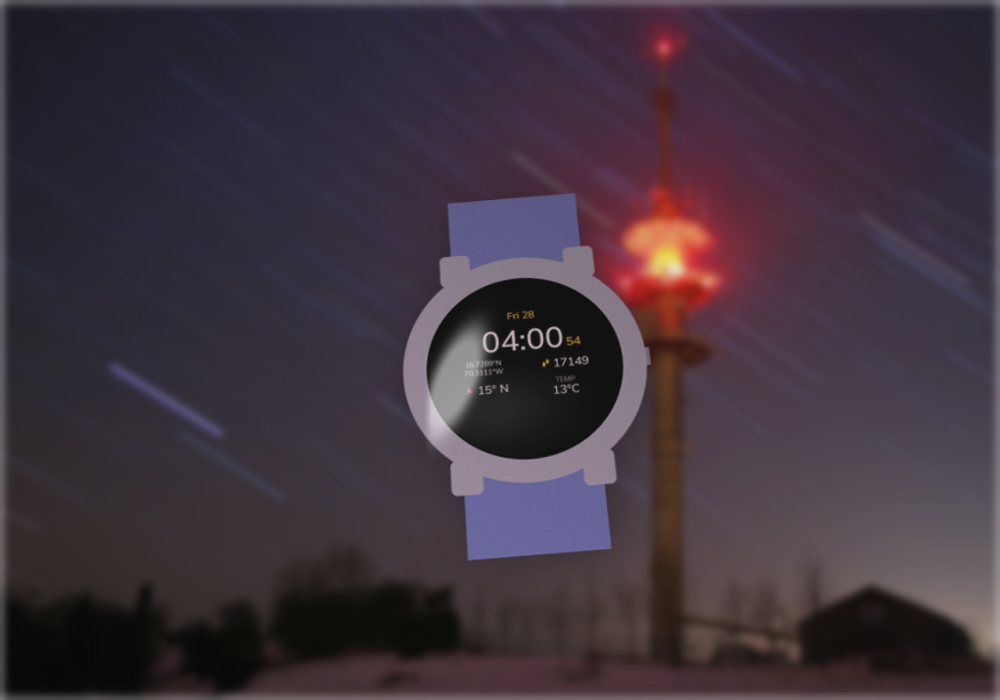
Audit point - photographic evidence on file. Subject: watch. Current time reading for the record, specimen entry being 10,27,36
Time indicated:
4,00,54
